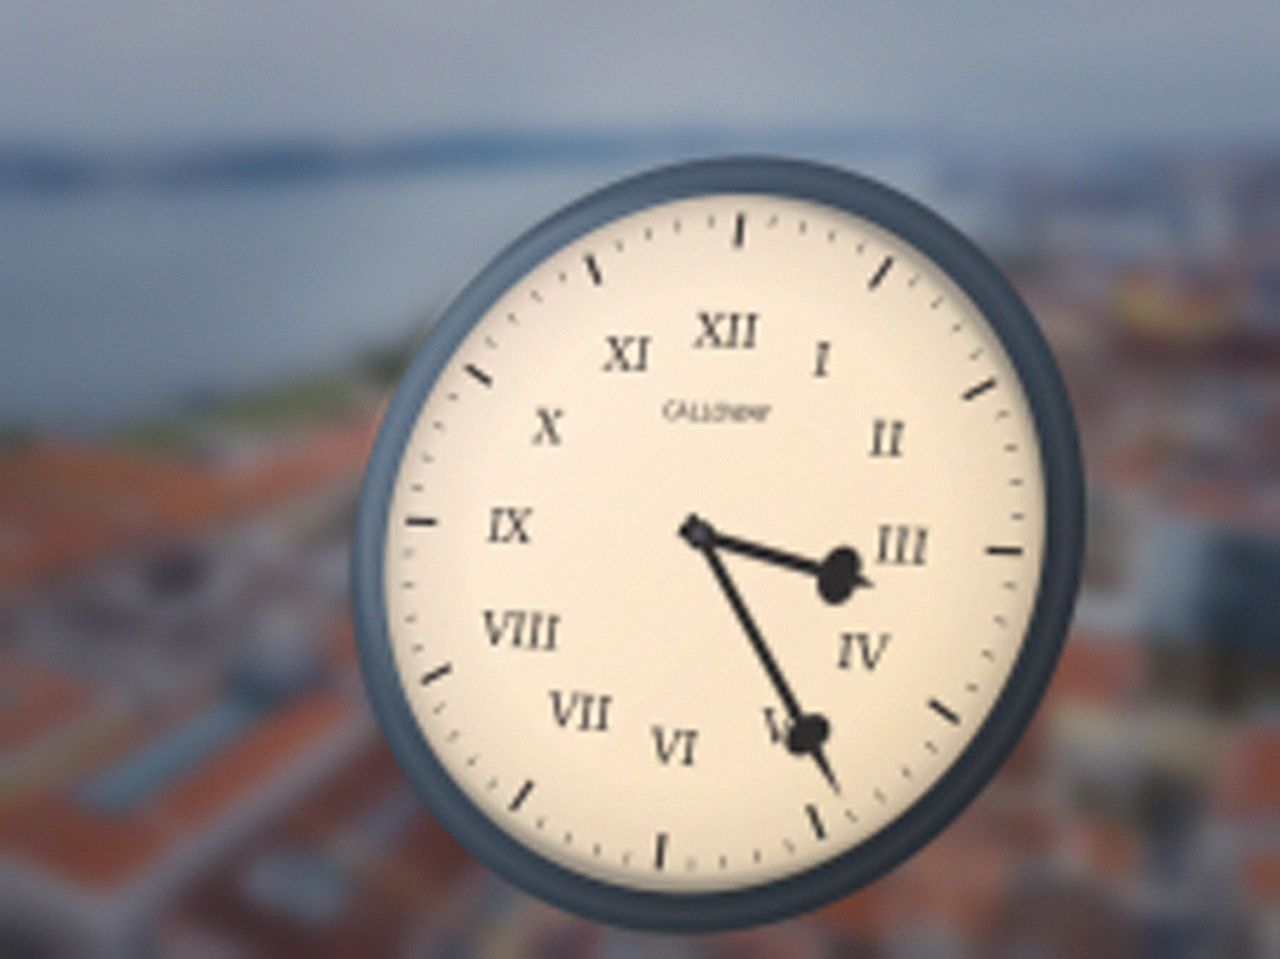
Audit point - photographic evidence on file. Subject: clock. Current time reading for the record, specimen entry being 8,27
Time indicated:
3,24
